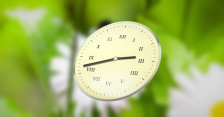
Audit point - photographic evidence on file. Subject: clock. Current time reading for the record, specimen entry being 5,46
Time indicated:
2,42
